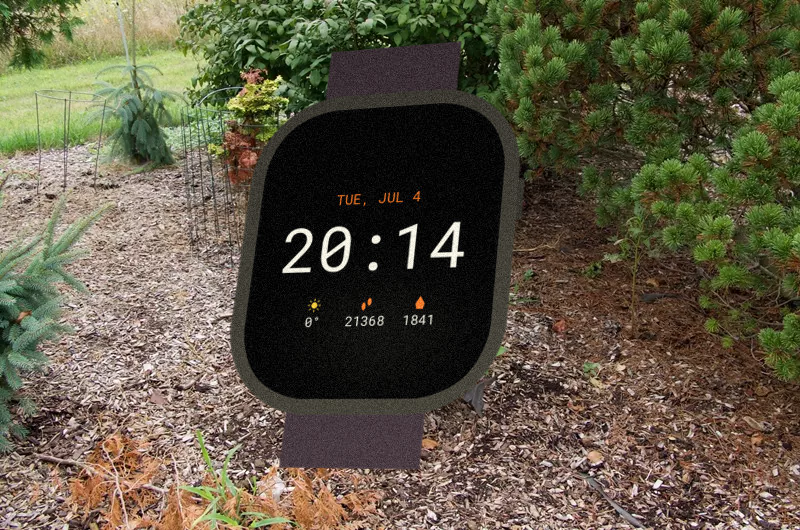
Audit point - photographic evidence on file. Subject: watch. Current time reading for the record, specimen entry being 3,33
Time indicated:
20,14
